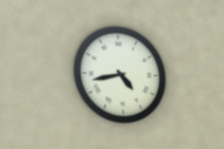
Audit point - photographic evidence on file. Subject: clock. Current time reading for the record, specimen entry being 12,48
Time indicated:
4,43
